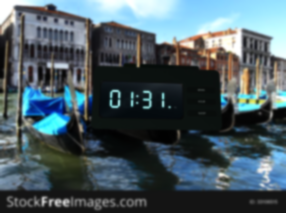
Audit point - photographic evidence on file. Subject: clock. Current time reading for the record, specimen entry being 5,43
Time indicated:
1,31
